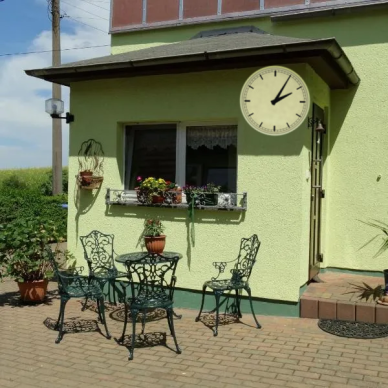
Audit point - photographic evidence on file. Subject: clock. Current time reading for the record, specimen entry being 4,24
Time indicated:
2,05
